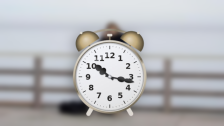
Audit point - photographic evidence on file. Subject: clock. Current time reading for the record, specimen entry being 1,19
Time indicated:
10,17
